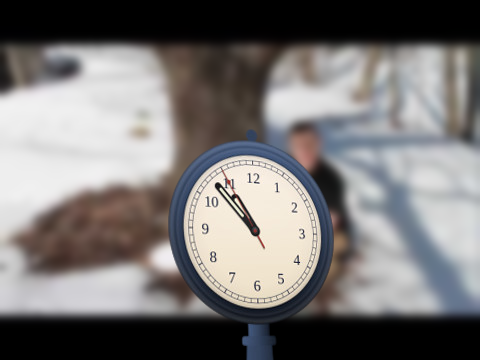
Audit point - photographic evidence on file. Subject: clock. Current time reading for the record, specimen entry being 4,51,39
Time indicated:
10,52,55
